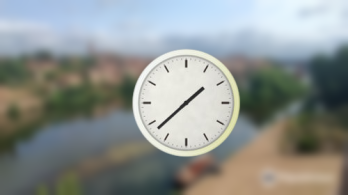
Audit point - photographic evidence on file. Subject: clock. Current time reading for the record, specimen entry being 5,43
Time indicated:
1,38
